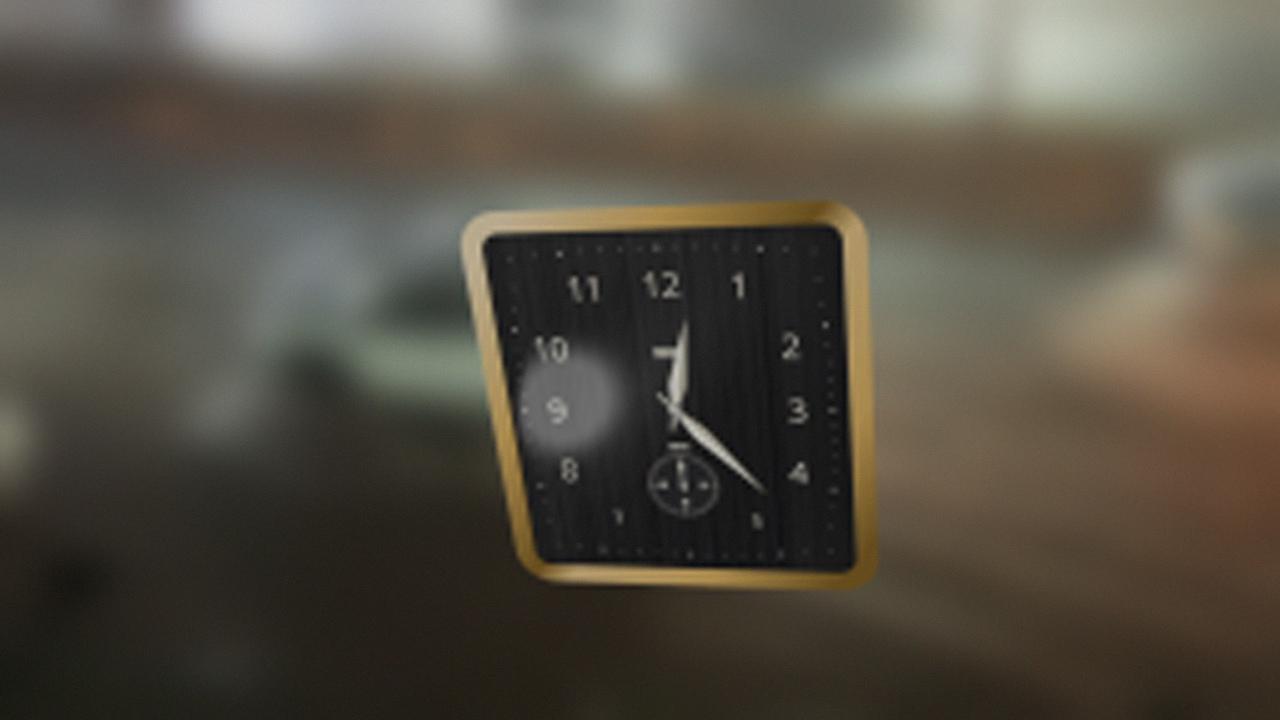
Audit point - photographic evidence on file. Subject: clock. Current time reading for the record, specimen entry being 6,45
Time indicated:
12,23
